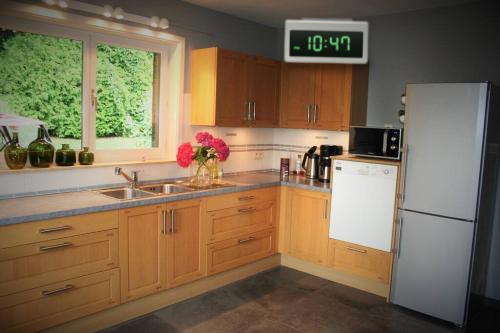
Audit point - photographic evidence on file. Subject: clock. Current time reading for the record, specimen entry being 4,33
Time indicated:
10,47
